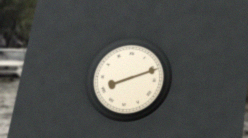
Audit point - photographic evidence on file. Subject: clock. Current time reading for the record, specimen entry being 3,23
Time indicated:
8,11
